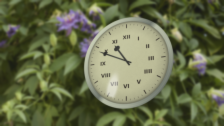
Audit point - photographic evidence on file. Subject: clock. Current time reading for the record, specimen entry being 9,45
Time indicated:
10,49
